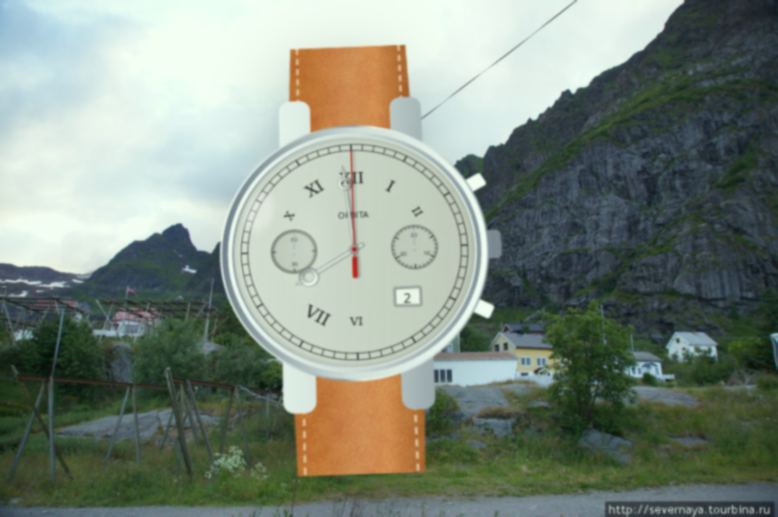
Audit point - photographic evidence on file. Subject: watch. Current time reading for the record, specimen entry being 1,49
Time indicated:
7,59
